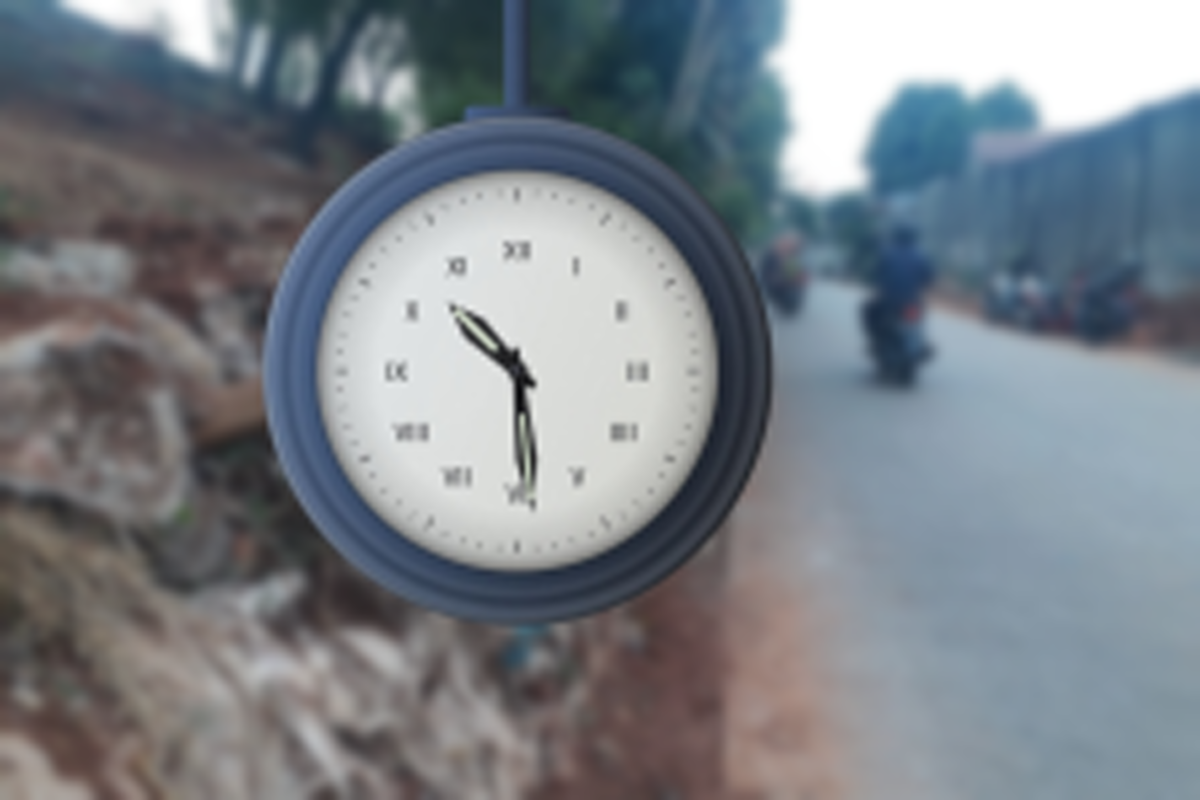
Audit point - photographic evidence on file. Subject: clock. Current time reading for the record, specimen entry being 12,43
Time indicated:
10,29
